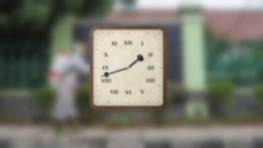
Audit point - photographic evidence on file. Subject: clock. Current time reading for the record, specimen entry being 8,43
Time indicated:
1,42
